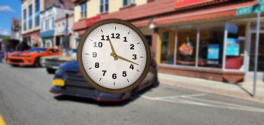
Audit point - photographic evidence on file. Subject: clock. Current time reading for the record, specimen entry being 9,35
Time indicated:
11,18
